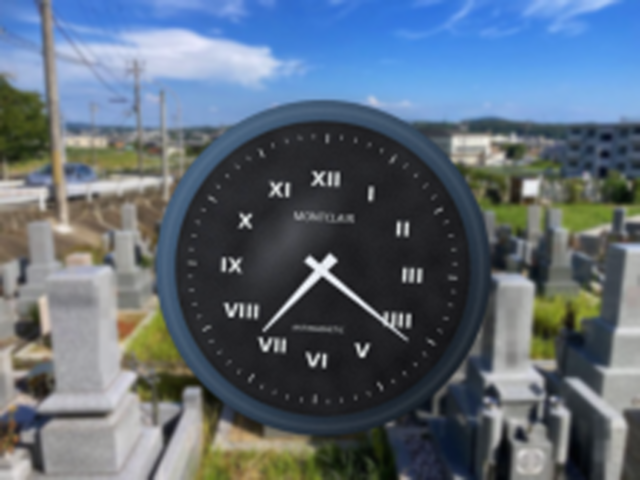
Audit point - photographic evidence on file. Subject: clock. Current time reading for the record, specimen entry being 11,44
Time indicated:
7,21
